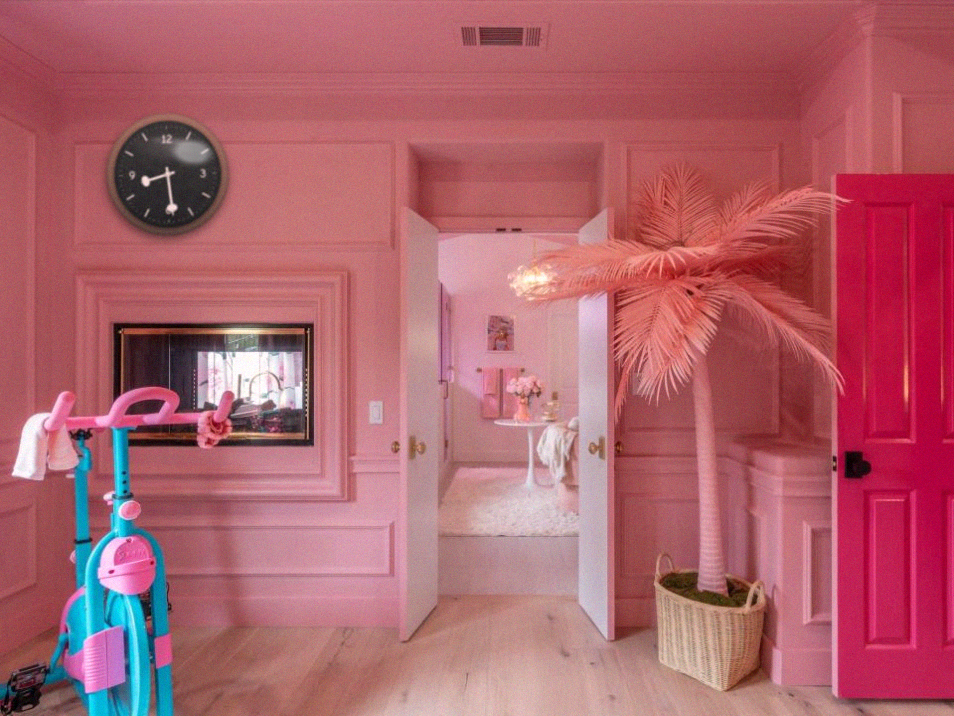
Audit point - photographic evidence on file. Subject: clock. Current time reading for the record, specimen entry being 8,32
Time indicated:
8,29
